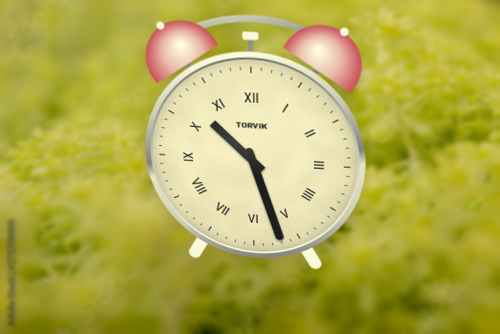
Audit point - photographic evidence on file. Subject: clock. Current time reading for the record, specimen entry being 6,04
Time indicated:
10,27
